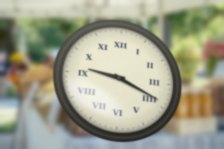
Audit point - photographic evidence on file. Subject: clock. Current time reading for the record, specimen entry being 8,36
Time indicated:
9,19
